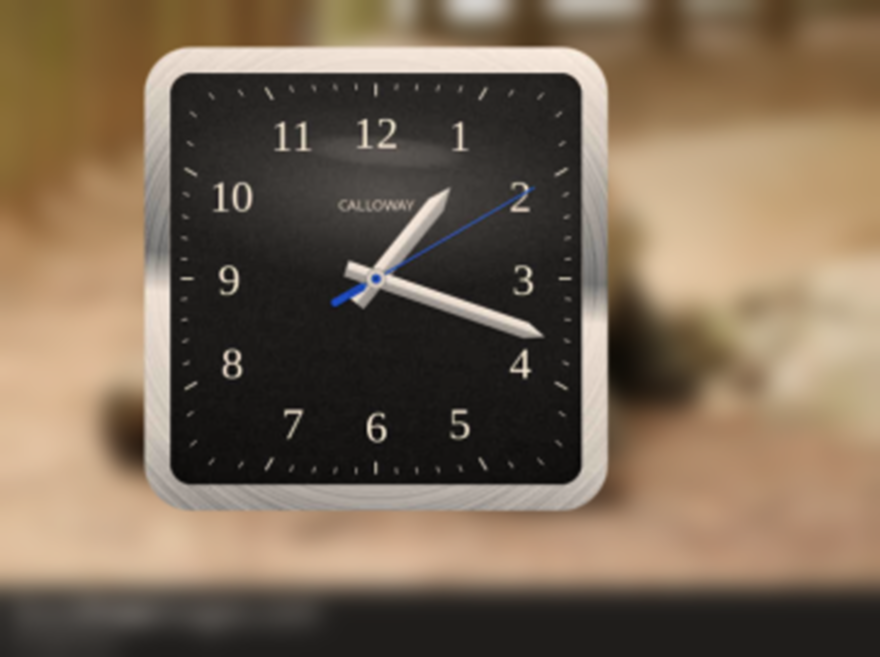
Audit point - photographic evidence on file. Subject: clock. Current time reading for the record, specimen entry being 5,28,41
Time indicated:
1,18,10
